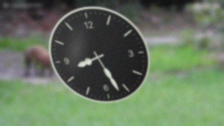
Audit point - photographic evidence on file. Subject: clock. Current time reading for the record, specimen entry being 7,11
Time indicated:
8,27
